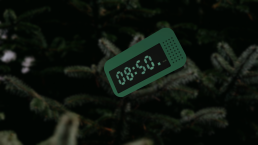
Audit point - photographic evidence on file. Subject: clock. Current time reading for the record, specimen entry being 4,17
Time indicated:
8,50
